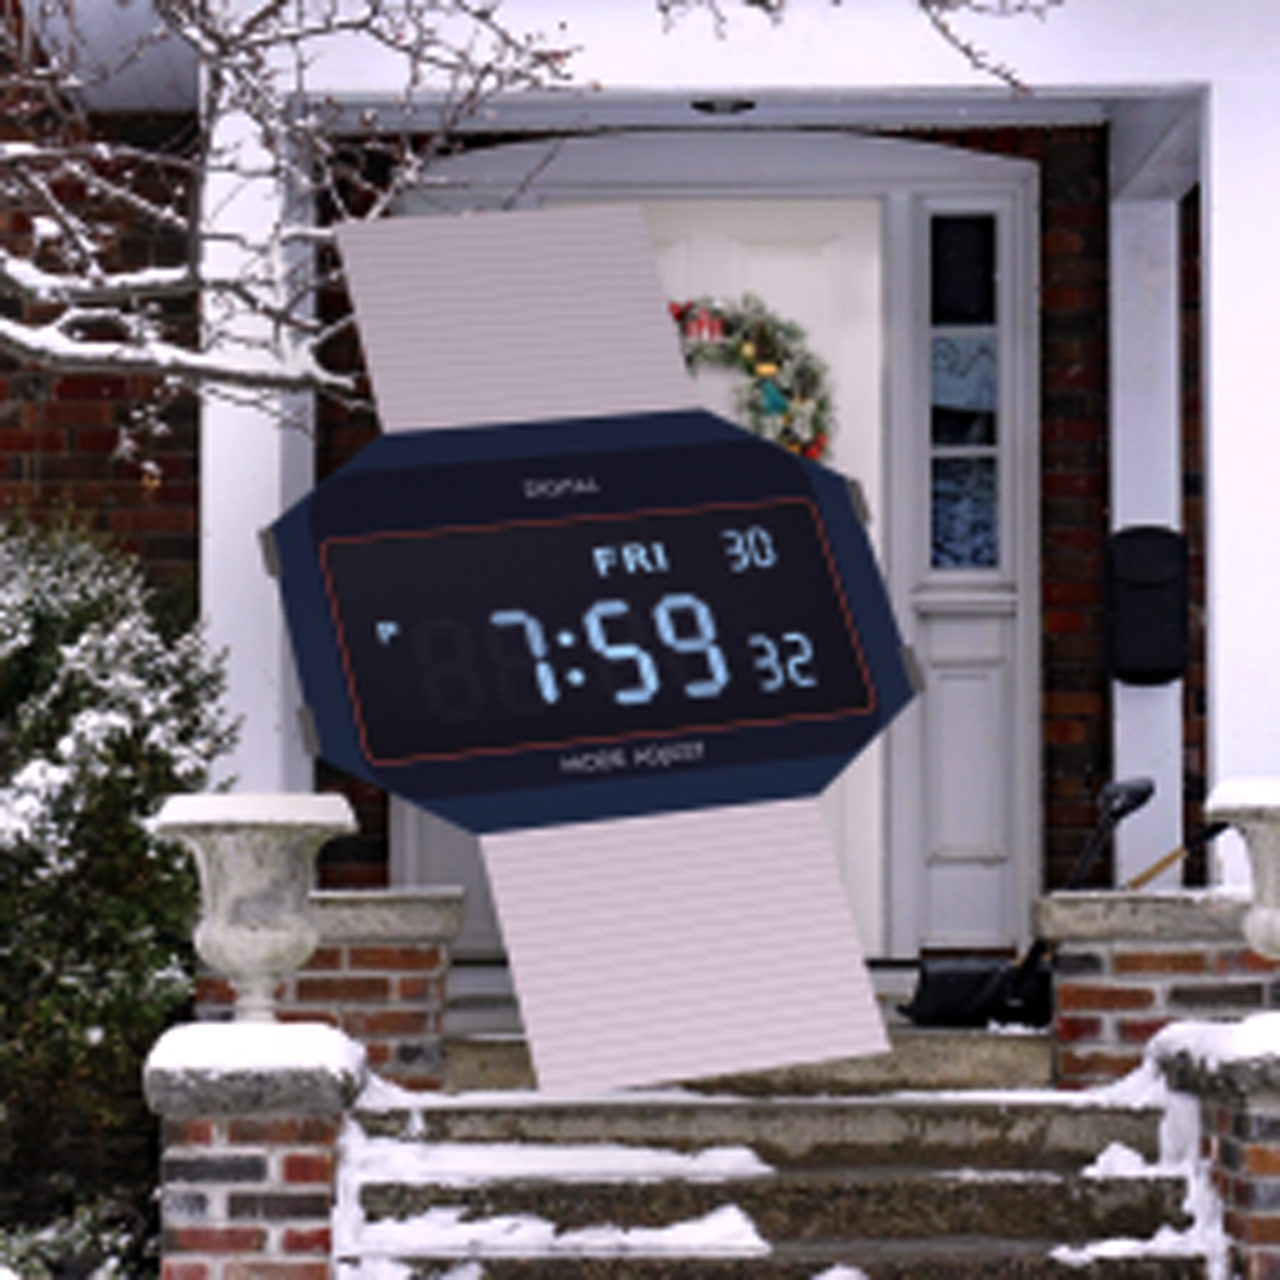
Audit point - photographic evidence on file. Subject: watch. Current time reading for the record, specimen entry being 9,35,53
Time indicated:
7,59,32
